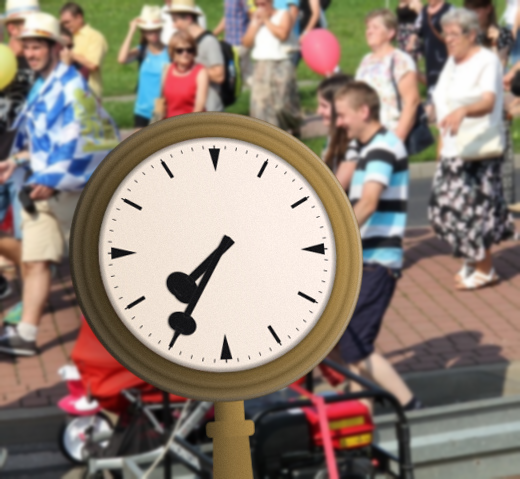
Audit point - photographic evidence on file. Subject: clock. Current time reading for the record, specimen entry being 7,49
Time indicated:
7,35
